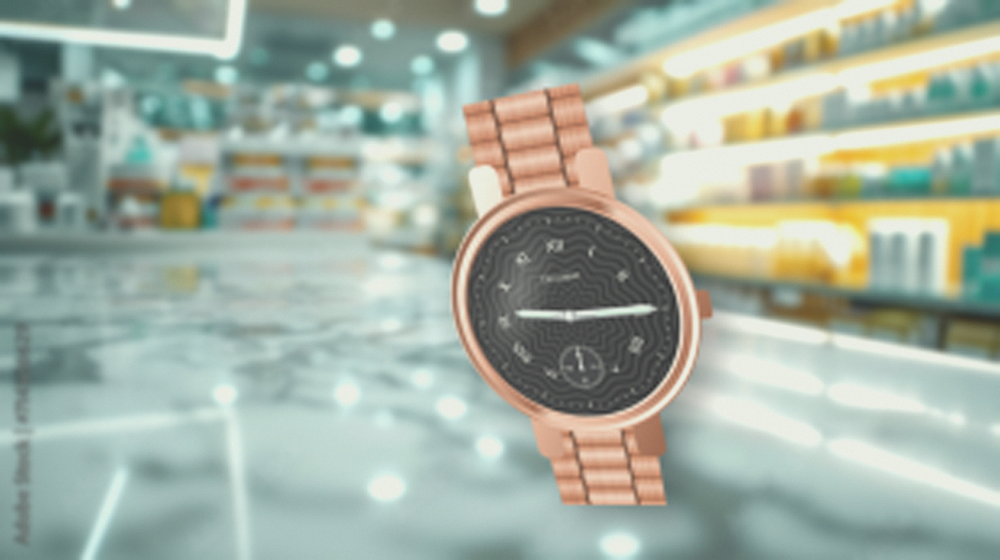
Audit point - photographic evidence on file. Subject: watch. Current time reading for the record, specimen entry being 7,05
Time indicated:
9,15
